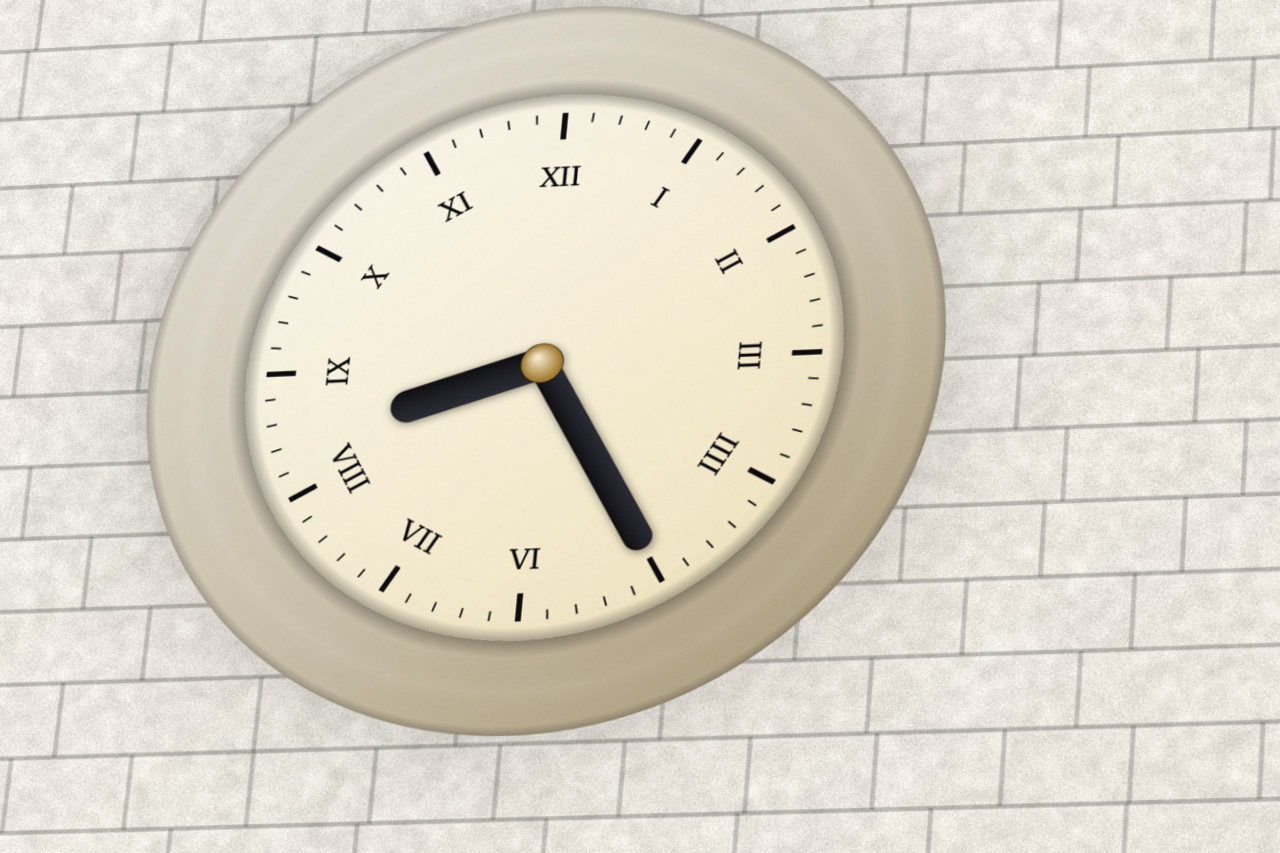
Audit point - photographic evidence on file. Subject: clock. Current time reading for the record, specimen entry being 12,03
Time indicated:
8,25
